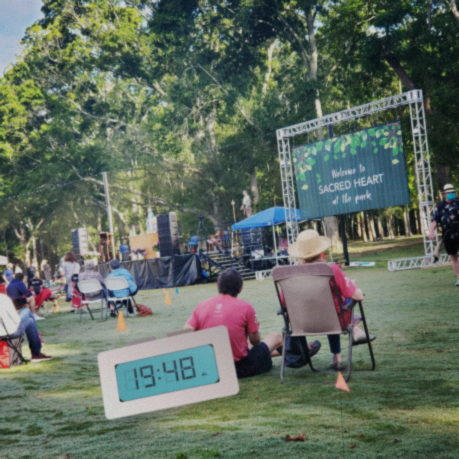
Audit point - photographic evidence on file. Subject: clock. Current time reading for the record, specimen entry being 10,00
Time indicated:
19,48
